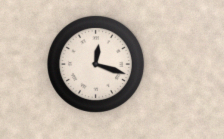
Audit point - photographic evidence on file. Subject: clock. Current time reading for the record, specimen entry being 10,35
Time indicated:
12,18
